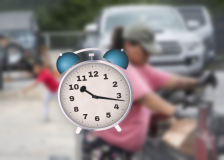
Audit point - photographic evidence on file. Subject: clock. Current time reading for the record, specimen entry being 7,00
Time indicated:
10,17
